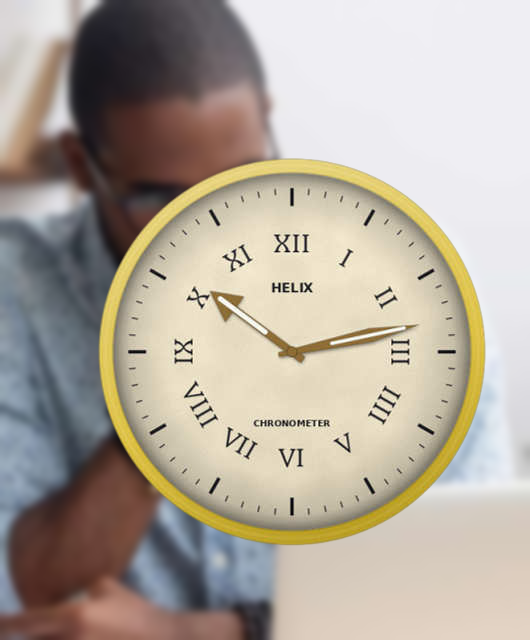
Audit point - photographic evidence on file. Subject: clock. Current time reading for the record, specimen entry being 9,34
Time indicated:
10,13
